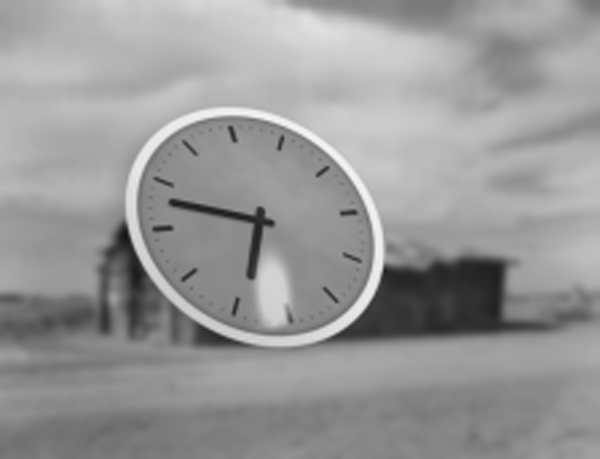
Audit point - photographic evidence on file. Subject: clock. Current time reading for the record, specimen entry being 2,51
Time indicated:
6,48
